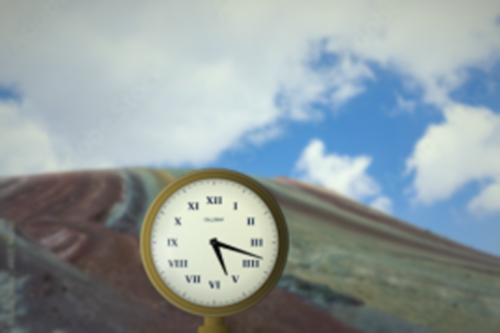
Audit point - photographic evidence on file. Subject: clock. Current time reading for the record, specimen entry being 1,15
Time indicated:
5,18
